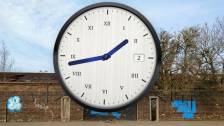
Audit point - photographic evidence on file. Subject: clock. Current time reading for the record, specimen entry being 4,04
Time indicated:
1,43
